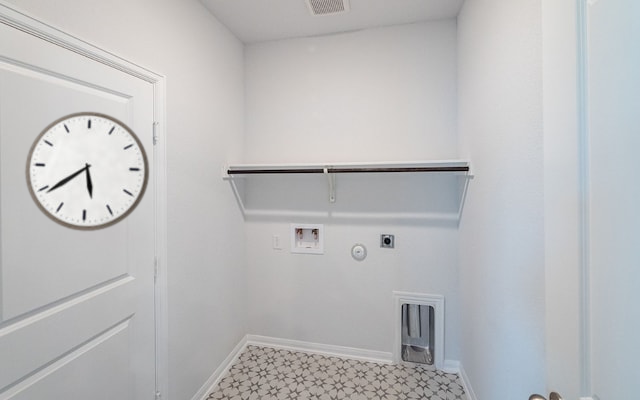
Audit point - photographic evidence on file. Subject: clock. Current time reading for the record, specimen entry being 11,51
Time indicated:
5,39
